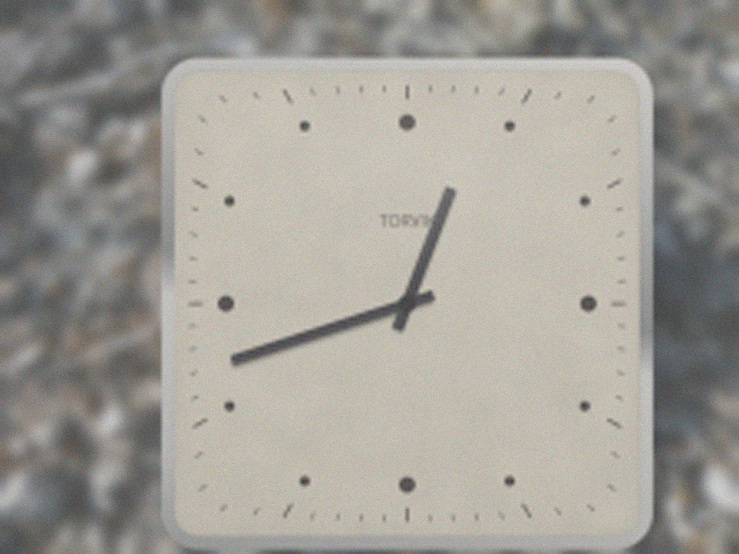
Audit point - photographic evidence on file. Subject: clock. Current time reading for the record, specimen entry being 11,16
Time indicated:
12,42
